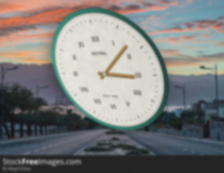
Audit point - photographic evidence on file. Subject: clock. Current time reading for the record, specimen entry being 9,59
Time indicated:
3,08
